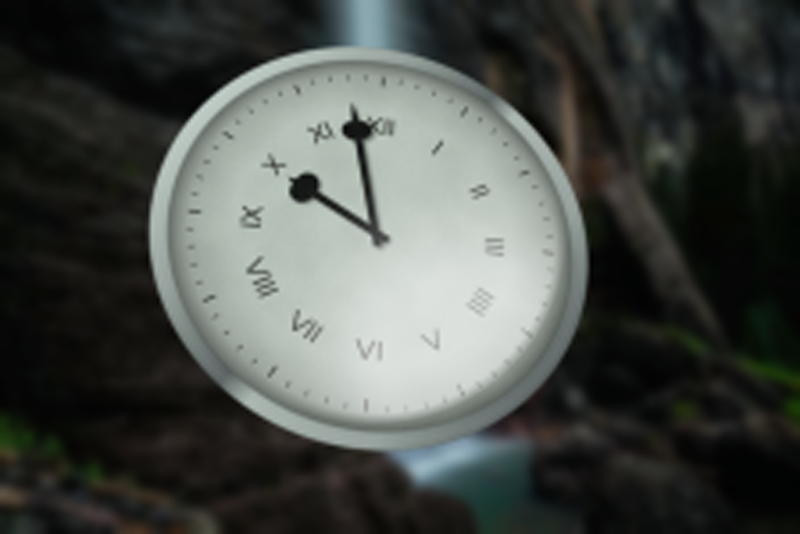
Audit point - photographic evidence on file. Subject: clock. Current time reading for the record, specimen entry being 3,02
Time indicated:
9,58
